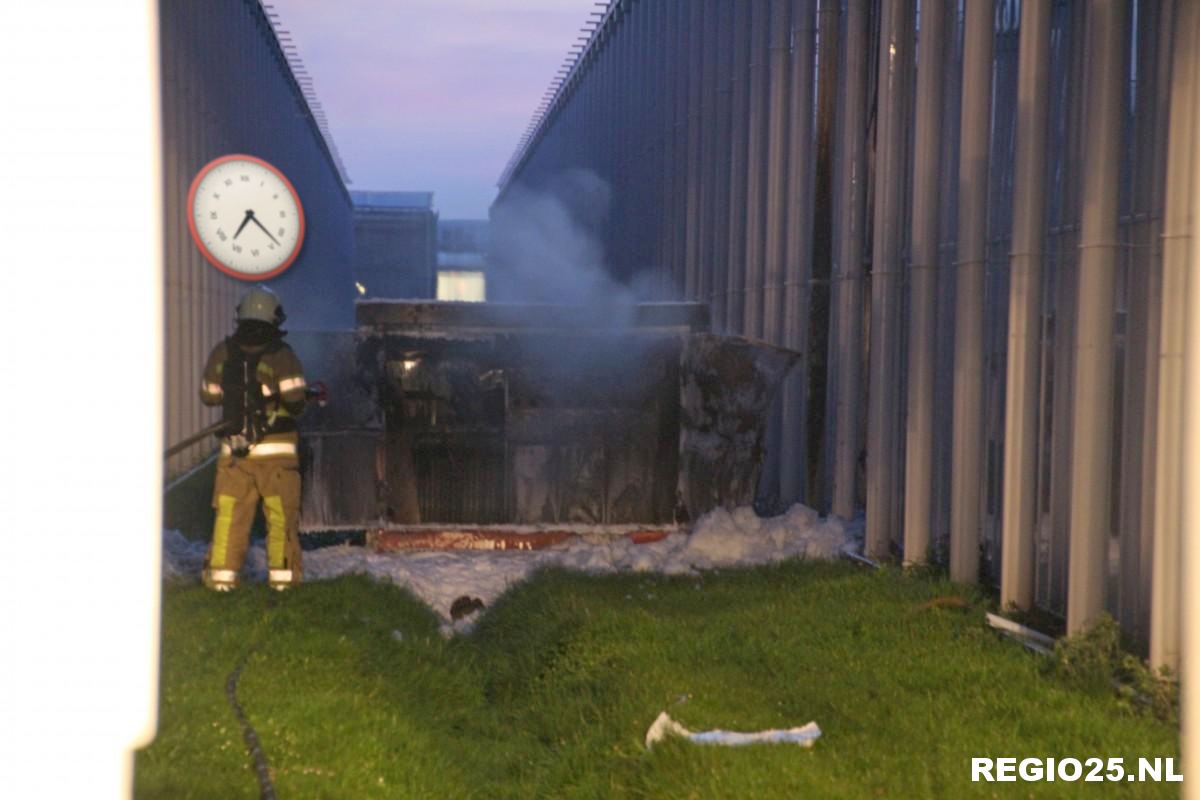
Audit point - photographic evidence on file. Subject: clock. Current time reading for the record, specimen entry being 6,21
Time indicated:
7,23
